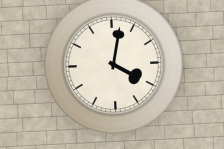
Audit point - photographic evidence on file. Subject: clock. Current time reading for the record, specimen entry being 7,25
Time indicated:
4,02
